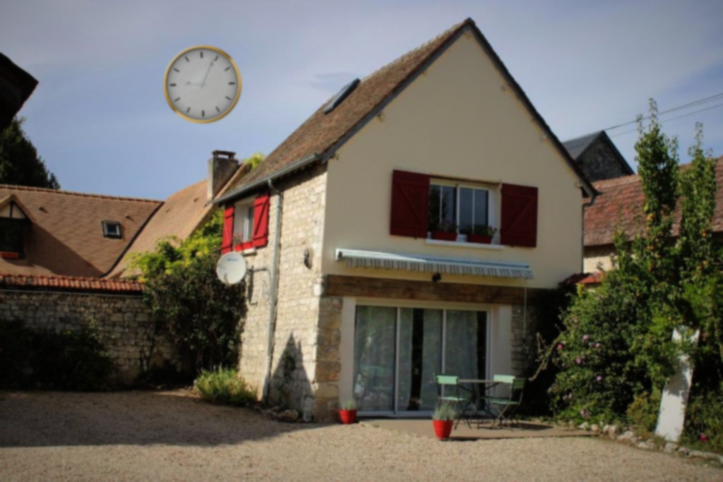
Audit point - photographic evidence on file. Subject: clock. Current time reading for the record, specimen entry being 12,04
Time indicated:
9,04
